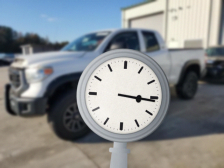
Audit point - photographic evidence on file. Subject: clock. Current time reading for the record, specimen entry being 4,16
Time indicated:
3,16
